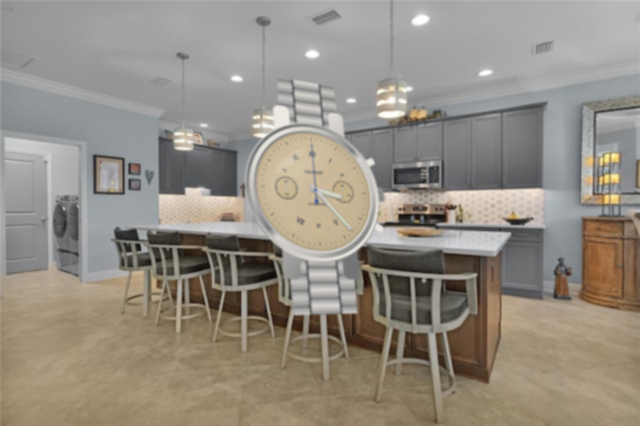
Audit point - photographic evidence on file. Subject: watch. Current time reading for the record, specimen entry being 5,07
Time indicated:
3,23
